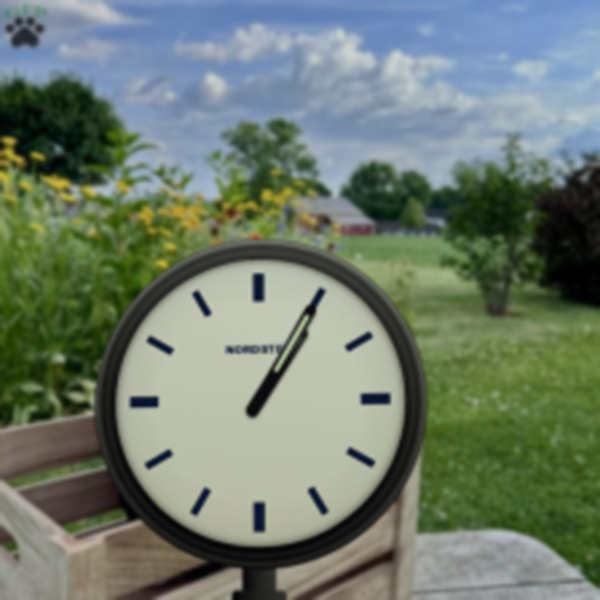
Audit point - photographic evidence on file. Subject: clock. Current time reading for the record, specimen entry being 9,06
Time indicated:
1,05
